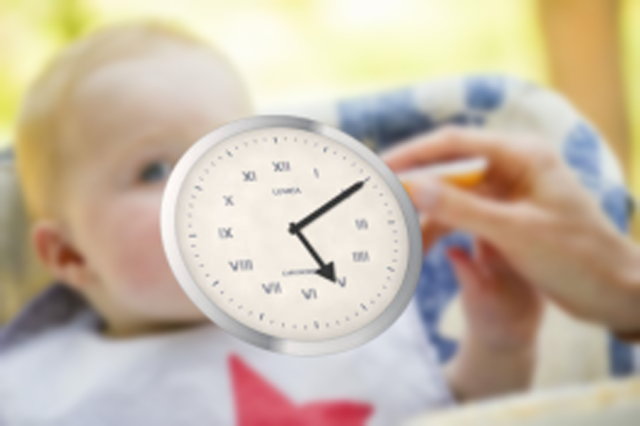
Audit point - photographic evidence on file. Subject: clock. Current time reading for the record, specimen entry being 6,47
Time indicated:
5,10
